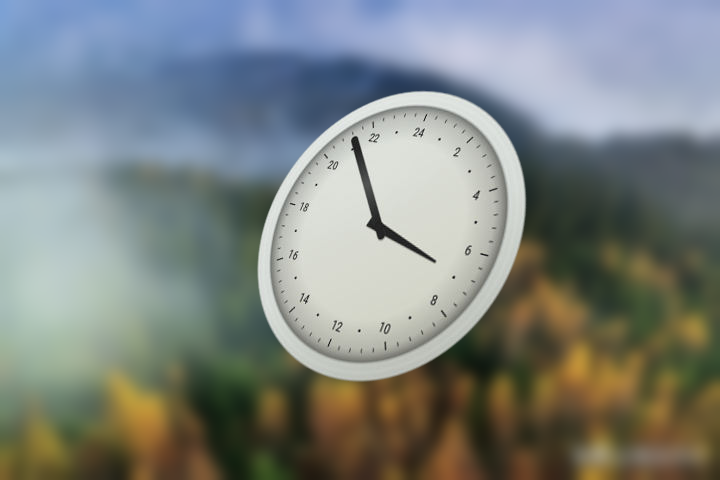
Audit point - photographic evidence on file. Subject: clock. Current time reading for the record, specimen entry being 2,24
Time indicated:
6,53
